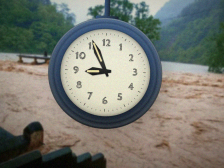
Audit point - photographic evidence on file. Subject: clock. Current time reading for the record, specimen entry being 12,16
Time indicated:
8,56
